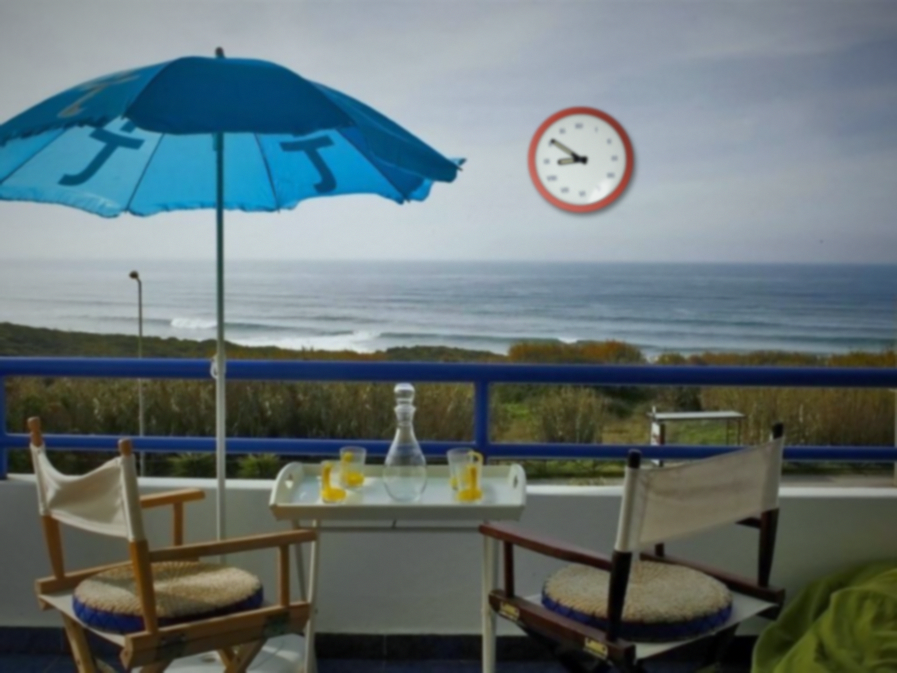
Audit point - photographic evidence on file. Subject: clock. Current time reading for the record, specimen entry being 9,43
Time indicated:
8,51
